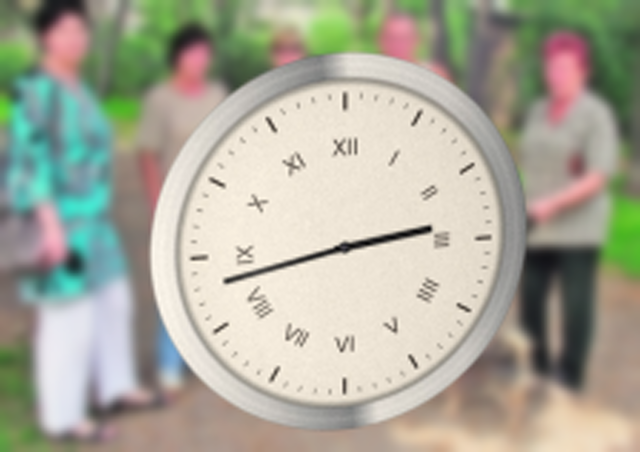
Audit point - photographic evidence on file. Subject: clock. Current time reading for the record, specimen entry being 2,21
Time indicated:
2,43
